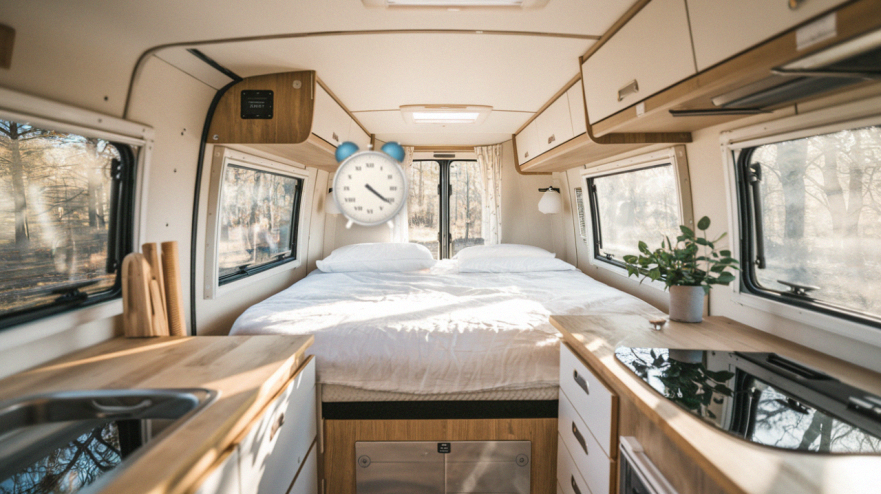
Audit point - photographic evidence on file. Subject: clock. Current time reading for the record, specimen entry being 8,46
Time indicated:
4,21
